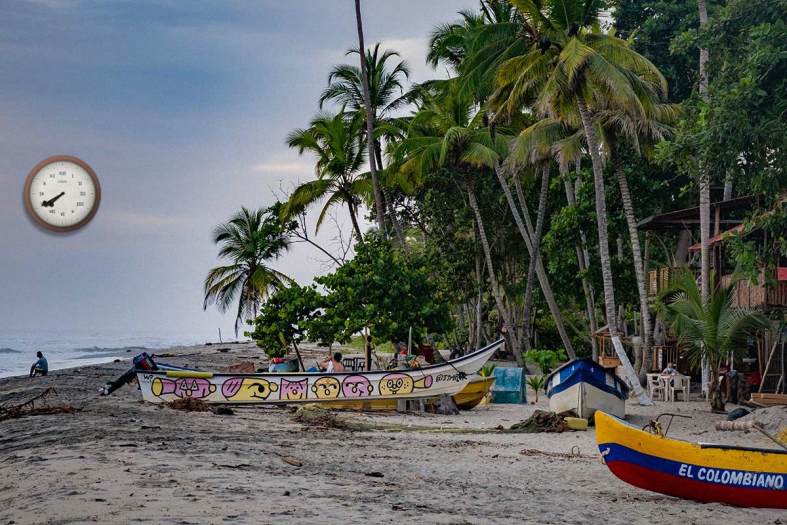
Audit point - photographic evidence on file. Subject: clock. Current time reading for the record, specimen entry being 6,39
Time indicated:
7,40
